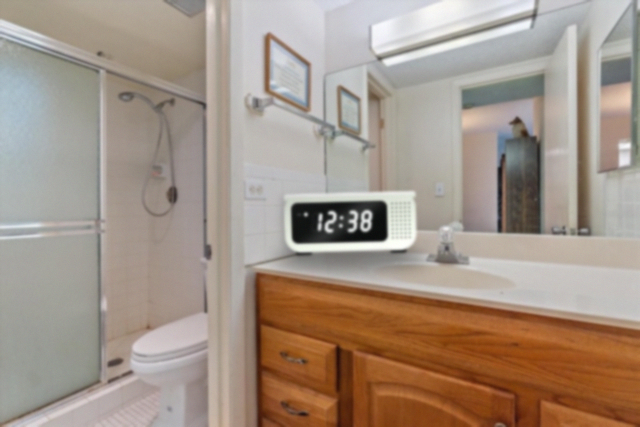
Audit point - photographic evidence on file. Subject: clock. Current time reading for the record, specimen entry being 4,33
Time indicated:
12,38
